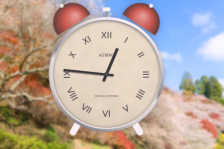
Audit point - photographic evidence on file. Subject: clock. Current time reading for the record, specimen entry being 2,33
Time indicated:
12,46
